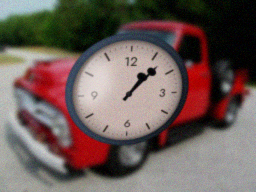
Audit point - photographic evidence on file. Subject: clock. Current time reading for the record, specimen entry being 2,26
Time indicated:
1,07
